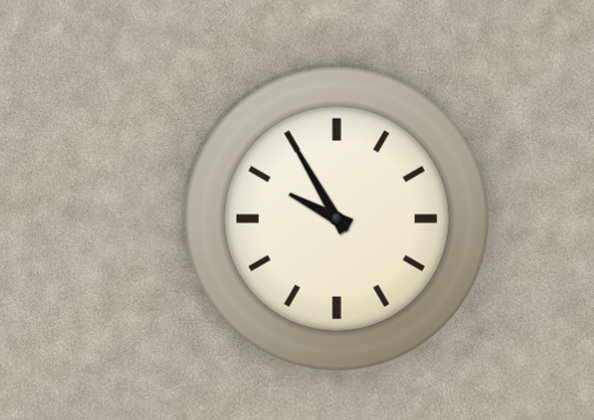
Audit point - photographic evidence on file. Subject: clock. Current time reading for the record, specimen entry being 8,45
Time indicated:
9,55
